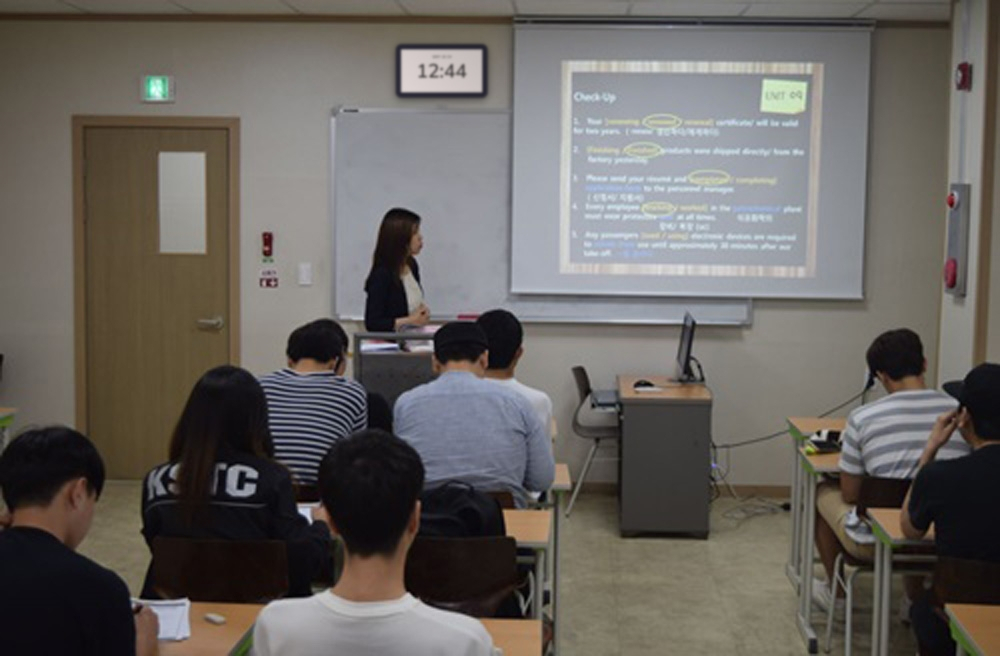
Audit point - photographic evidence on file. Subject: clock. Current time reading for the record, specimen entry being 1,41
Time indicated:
12,44
